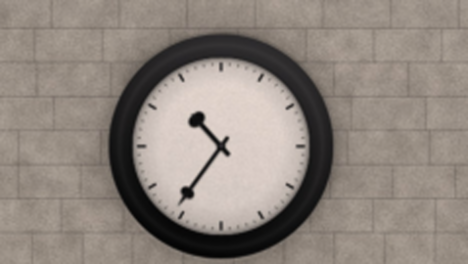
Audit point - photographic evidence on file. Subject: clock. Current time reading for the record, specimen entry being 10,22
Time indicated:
10,36
